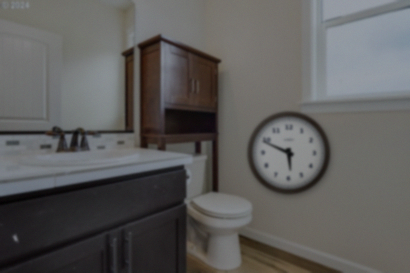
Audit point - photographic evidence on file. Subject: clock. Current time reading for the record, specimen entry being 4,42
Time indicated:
5,49
